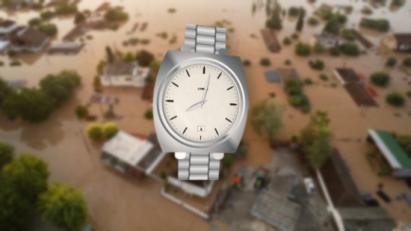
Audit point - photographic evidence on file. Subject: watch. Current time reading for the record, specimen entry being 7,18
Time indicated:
8,02
